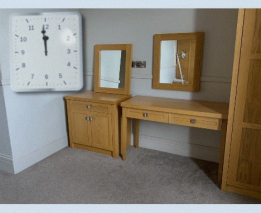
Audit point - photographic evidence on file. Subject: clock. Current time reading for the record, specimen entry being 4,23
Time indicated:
11,59
